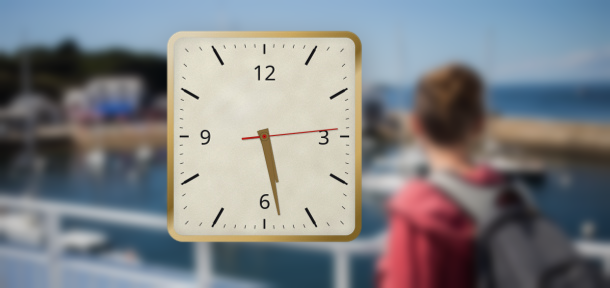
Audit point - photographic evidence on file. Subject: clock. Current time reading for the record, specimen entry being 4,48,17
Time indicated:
5,28,14
